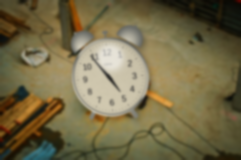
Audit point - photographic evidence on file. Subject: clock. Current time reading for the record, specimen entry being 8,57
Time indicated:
4,54
